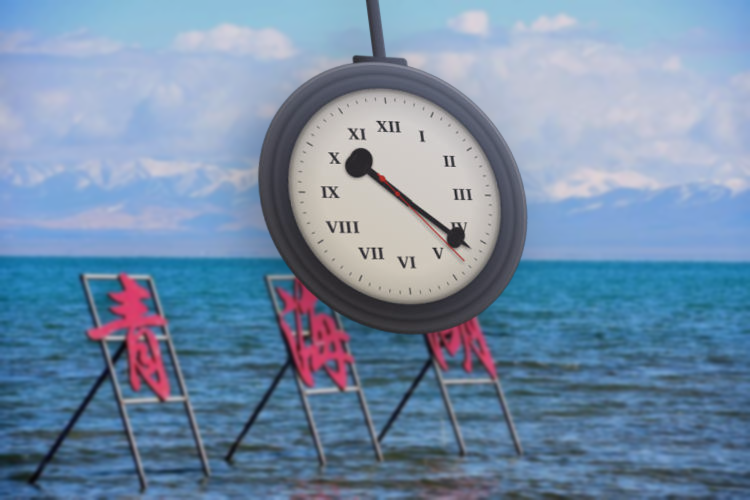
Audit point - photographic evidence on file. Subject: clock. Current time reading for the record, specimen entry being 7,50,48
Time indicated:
10,21,23
